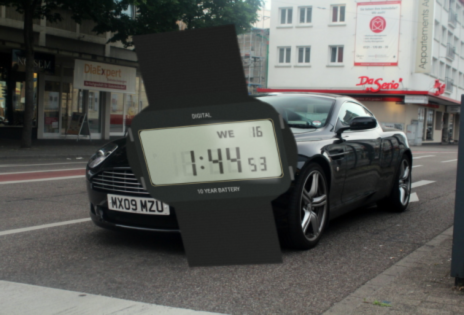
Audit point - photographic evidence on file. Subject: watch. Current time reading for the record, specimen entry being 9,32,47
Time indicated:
1,44,53
